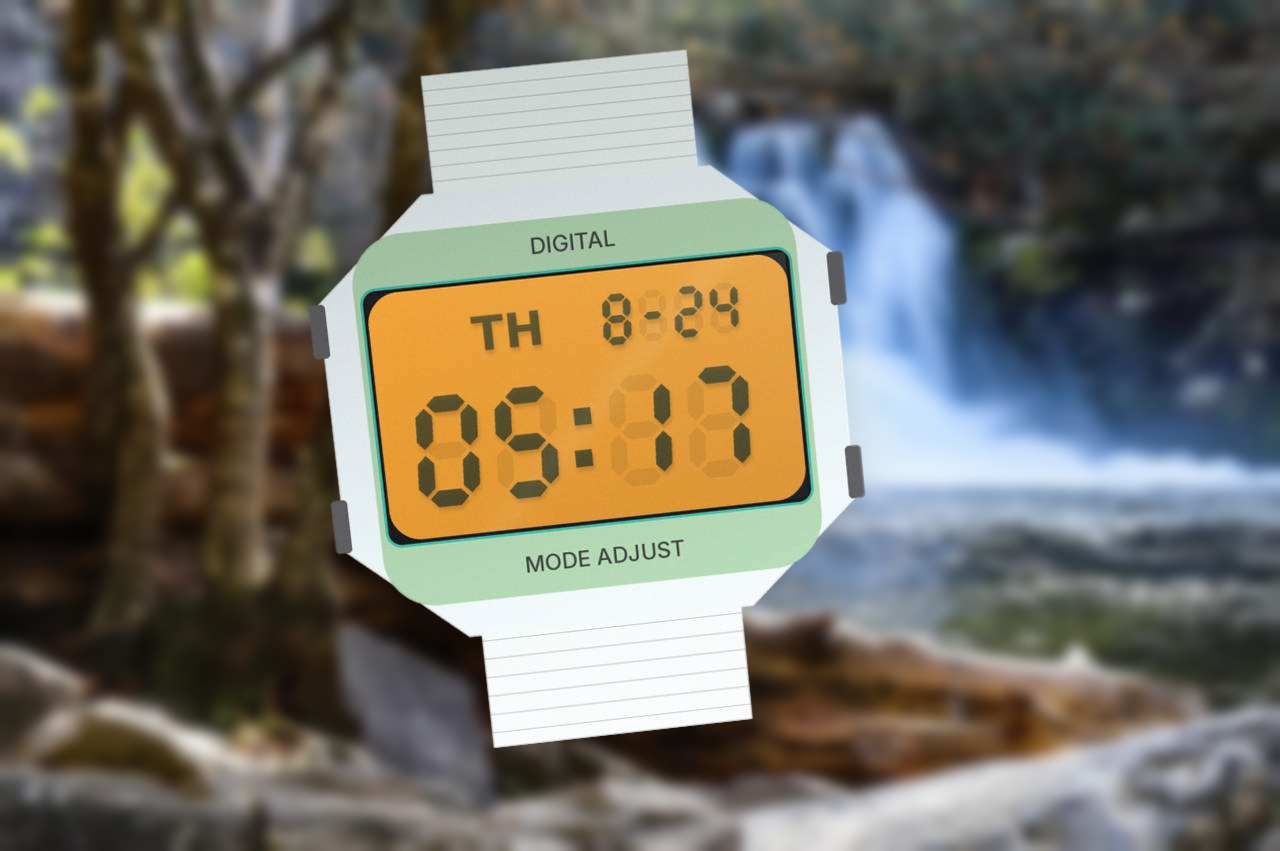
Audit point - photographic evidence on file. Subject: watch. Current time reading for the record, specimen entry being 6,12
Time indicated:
5,17
